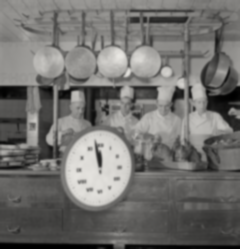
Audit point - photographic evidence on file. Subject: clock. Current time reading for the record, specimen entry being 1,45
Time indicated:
11,58
